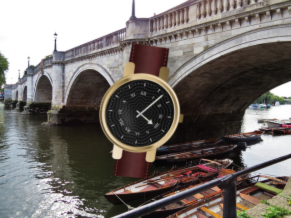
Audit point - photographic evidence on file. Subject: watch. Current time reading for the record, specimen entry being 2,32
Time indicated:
4,07
